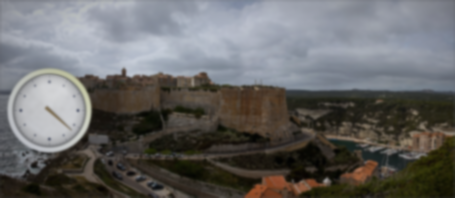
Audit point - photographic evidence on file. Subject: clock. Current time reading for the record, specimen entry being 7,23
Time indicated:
4,22
